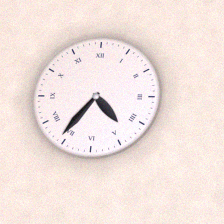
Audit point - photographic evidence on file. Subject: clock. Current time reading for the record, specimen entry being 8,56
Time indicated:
4,36
